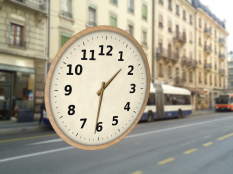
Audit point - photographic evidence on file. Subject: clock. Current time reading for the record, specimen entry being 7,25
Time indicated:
1,31
